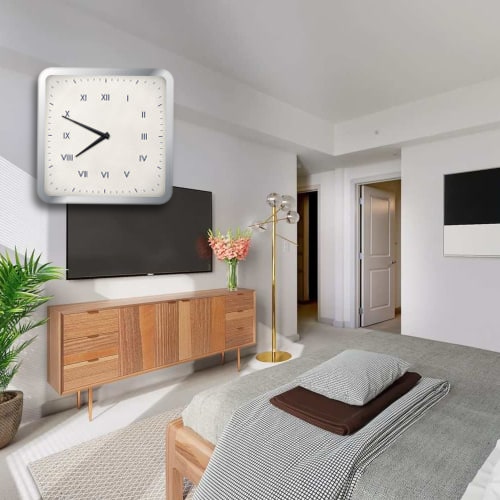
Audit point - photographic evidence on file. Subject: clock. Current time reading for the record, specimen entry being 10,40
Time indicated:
7,49
